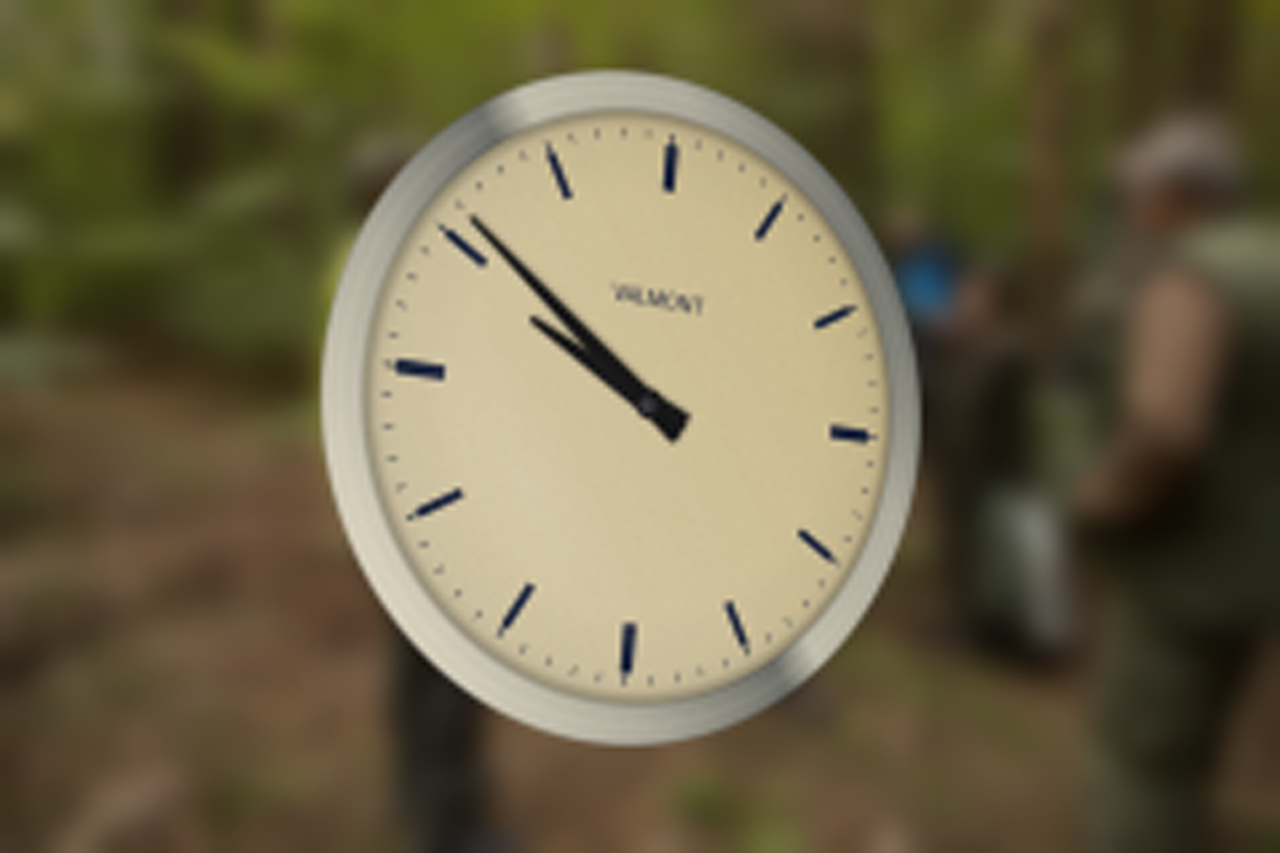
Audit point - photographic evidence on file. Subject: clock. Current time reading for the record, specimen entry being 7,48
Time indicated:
9,51
